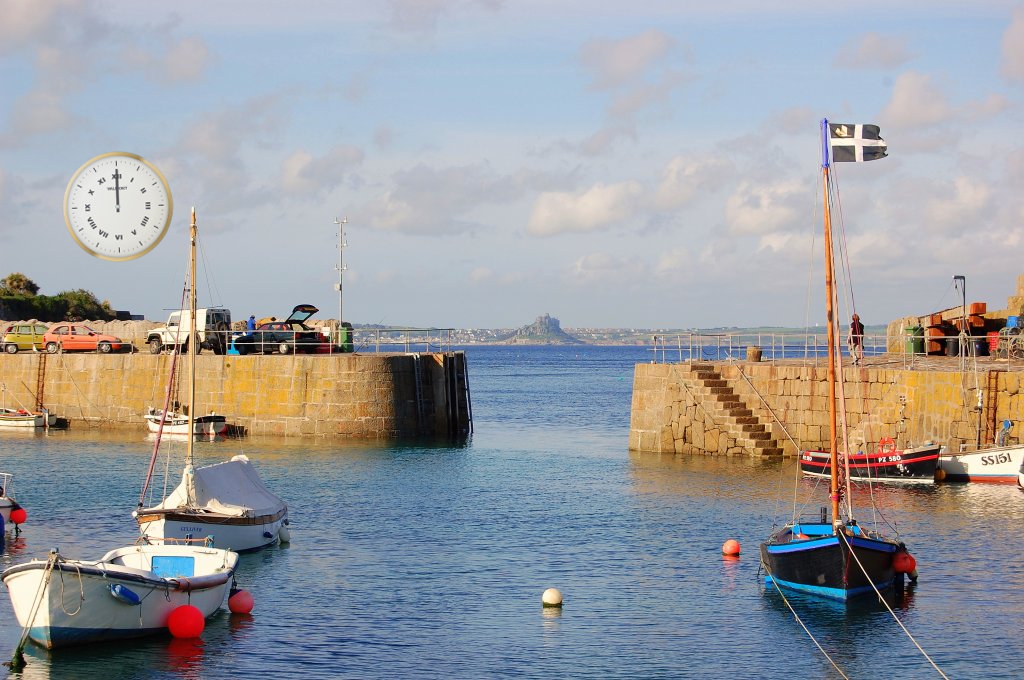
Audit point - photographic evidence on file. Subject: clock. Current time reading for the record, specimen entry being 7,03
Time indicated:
12,00
